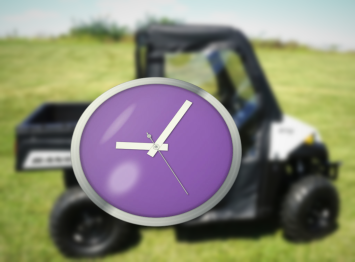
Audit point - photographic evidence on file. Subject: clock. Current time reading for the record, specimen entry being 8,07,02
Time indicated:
9,05,25
